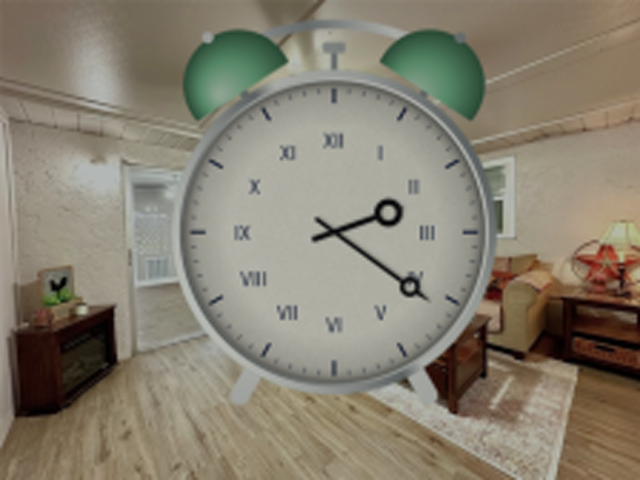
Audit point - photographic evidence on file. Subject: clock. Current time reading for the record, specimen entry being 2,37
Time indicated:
2,21
